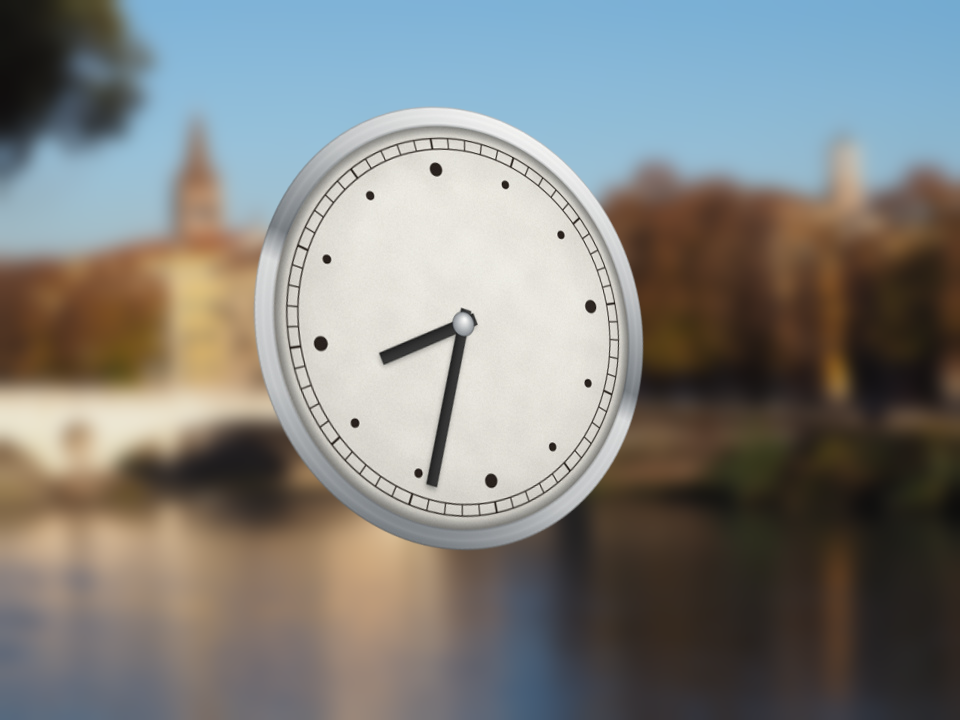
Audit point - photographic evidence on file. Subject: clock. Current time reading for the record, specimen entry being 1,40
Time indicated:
8,34
